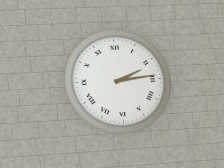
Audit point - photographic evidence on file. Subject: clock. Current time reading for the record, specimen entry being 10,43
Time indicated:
2,14
